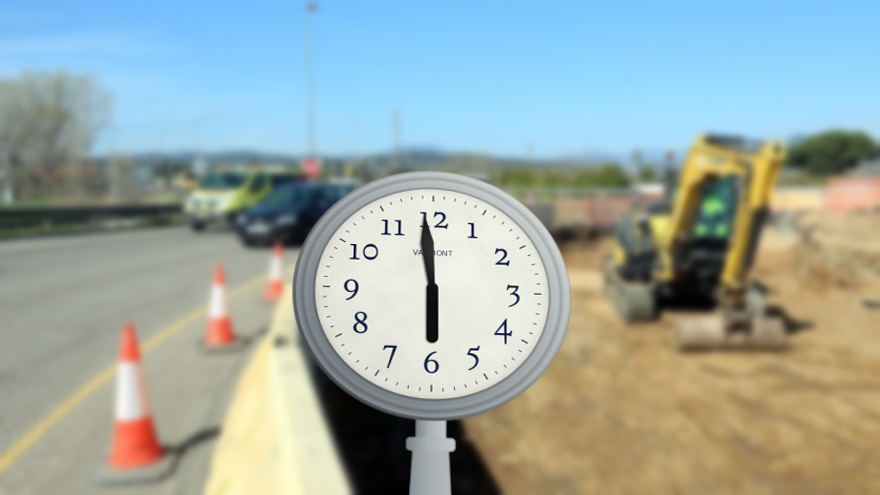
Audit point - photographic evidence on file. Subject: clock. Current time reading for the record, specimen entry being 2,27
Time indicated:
5,59
